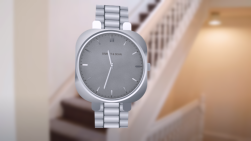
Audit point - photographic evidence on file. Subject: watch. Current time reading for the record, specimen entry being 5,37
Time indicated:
11,33
